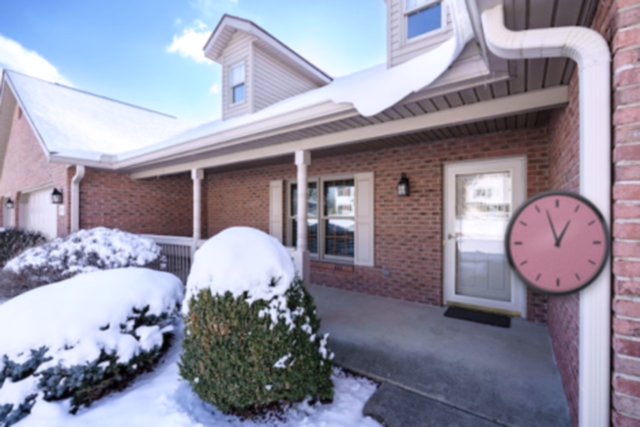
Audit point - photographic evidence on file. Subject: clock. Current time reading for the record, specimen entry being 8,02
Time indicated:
12,57
